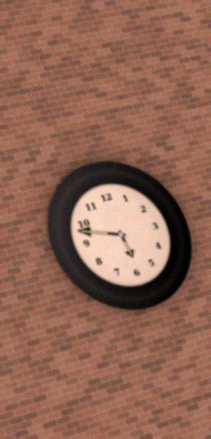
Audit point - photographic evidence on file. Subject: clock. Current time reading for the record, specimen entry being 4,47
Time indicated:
5,48
